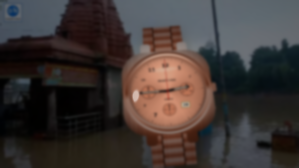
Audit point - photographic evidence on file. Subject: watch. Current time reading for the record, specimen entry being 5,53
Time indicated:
2,45
